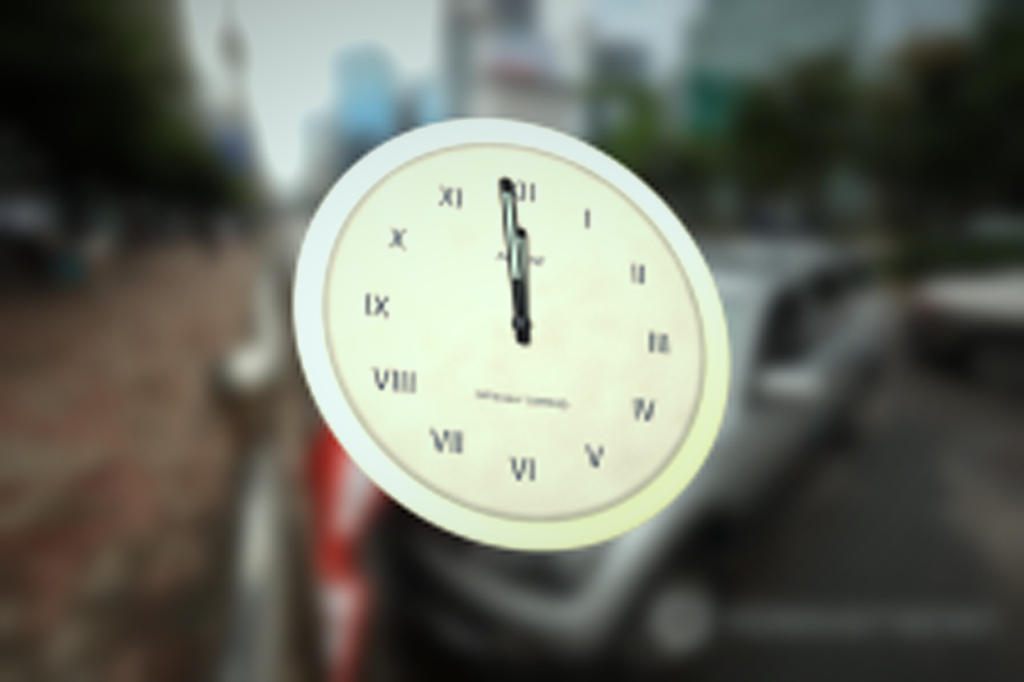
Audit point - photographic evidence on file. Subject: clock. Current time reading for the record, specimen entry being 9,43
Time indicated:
11,59
